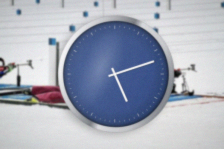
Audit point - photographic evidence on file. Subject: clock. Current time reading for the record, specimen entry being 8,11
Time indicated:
5,12
